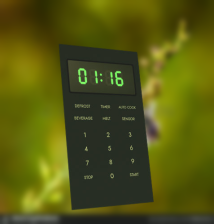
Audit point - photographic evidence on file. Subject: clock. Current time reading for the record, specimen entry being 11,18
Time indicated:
1,16
